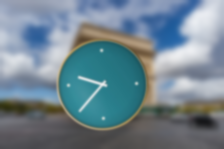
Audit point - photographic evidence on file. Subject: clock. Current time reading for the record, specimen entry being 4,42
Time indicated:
9,37
